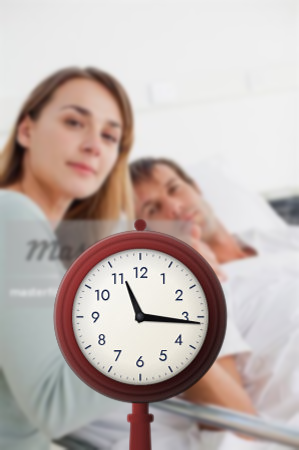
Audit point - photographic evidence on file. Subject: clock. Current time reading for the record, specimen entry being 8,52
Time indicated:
11,16
